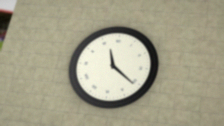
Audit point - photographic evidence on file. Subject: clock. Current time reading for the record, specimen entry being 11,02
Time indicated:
11,21
